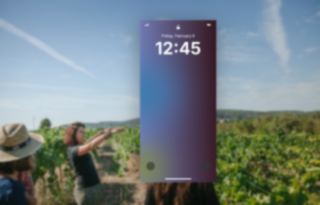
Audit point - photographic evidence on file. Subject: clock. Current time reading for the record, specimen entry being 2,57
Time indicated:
12,45
